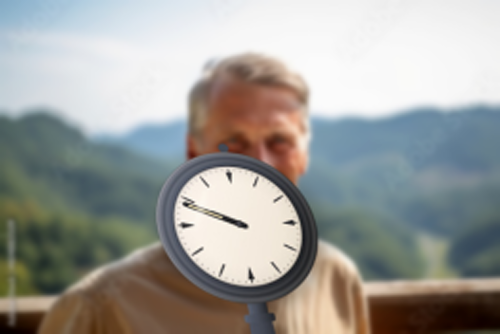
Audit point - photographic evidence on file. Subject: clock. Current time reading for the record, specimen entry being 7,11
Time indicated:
9,49
